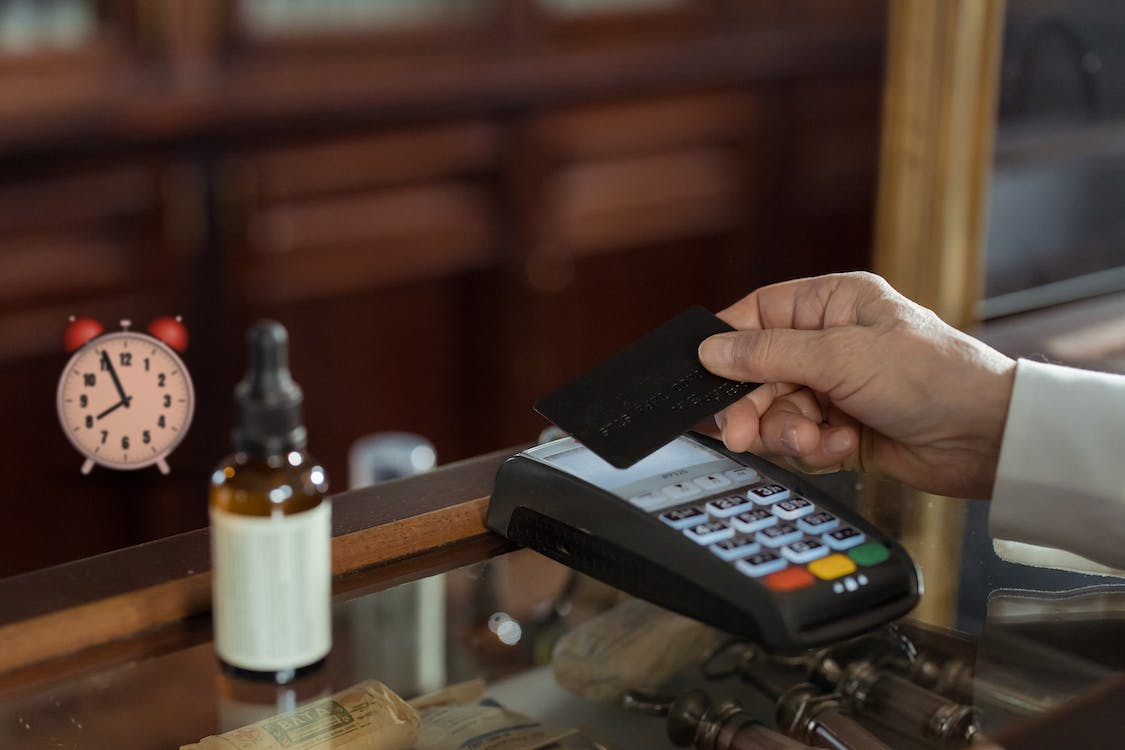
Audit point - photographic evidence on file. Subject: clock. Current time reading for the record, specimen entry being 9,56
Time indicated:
7,56
